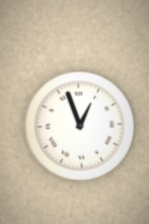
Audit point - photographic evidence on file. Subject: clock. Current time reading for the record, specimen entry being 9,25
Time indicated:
12,57
